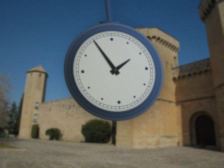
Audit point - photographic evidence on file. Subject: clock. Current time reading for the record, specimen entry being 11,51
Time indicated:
1,55
